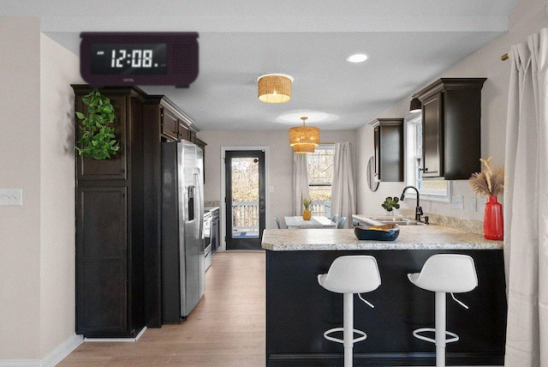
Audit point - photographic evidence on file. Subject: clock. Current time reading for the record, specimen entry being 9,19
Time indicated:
12,08
